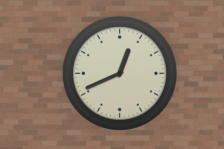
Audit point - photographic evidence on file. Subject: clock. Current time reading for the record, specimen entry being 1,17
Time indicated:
12,41
